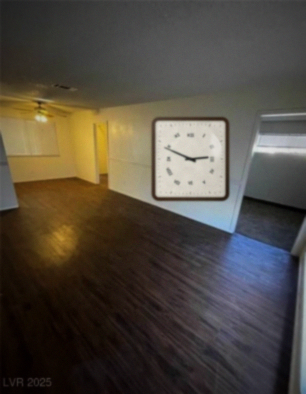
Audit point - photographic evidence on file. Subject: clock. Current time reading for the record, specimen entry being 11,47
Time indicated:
2,49
